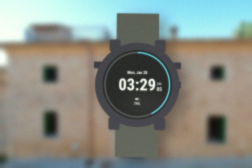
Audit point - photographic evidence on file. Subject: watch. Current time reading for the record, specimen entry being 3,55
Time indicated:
3,29
